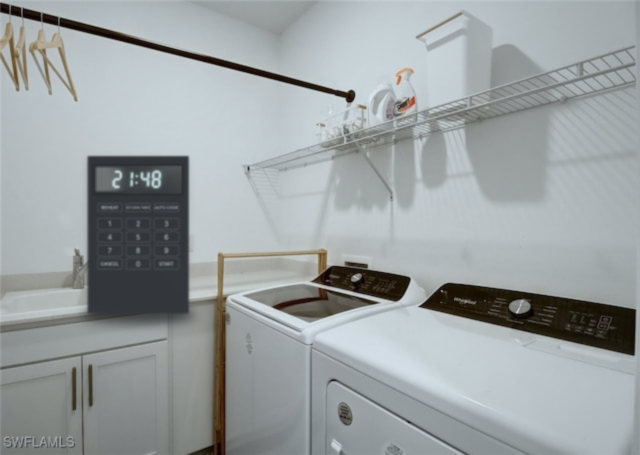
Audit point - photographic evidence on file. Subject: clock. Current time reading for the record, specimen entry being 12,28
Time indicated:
21,48
